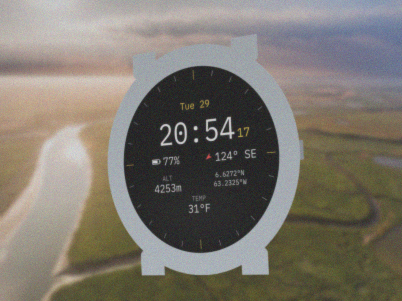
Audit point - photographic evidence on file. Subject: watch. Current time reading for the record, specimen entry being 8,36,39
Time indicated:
20,54,17
